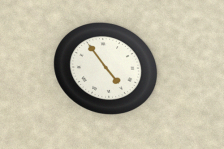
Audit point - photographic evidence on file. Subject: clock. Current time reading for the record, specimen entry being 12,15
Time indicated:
4,55
